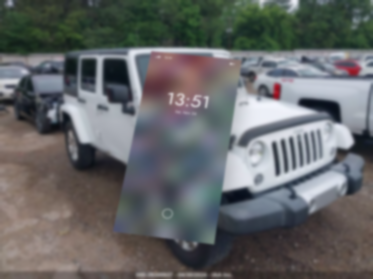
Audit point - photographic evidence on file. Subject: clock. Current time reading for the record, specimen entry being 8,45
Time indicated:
13,51
